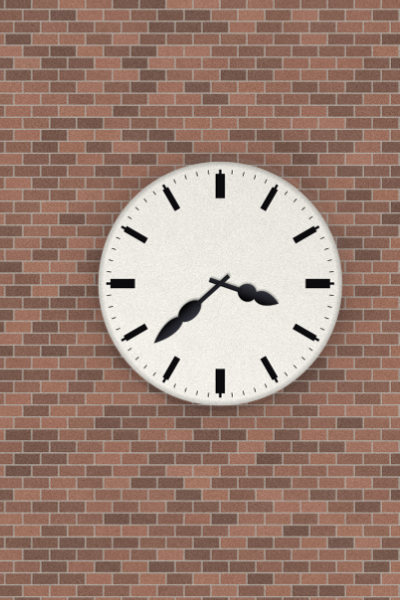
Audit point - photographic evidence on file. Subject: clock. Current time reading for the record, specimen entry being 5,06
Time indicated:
3,38
